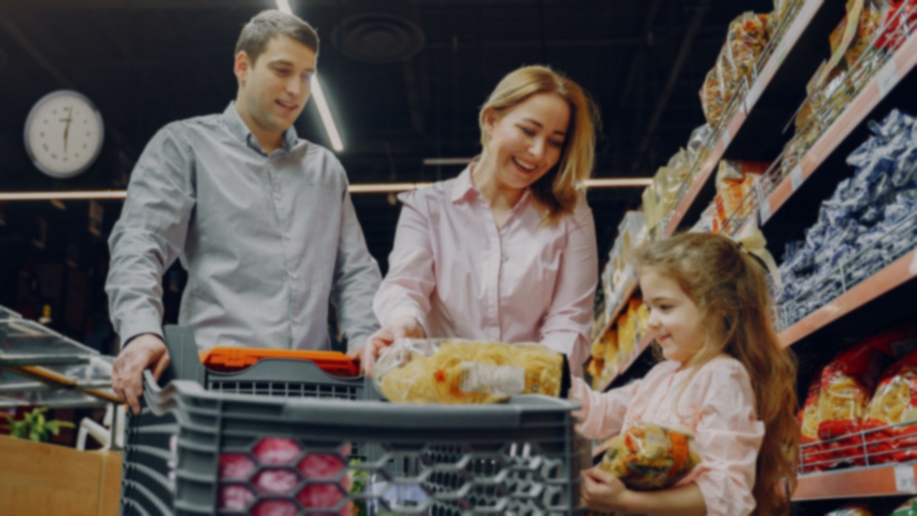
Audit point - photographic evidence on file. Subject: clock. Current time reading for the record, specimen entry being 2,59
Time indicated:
6,02
